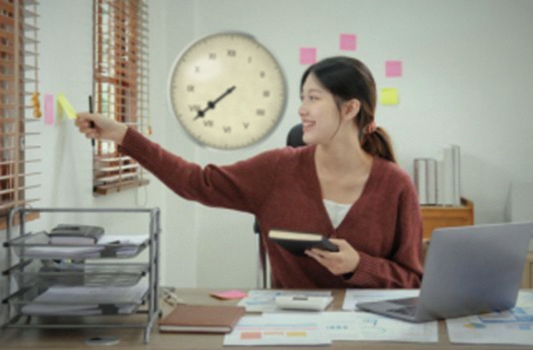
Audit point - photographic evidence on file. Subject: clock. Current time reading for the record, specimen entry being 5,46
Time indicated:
7,38
